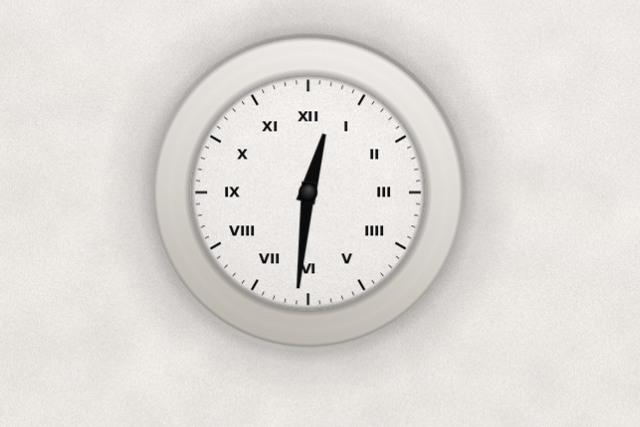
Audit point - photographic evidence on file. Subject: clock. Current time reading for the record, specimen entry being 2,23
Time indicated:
12,31
